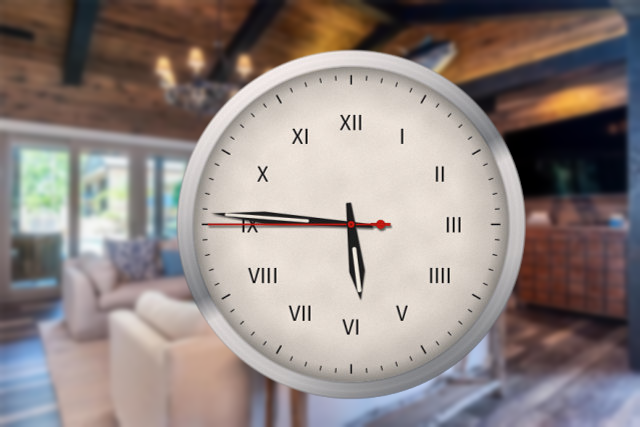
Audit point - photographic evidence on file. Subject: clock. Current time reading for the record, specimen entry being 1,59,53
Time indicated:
5,45,45
